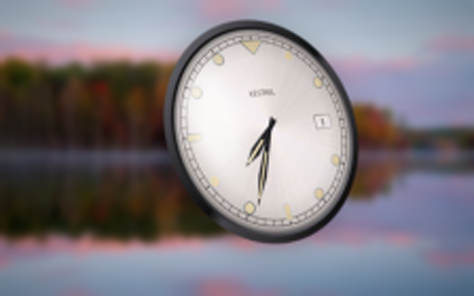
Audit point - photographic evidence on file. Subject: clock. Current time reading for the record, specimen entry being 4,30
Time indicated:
7,34
